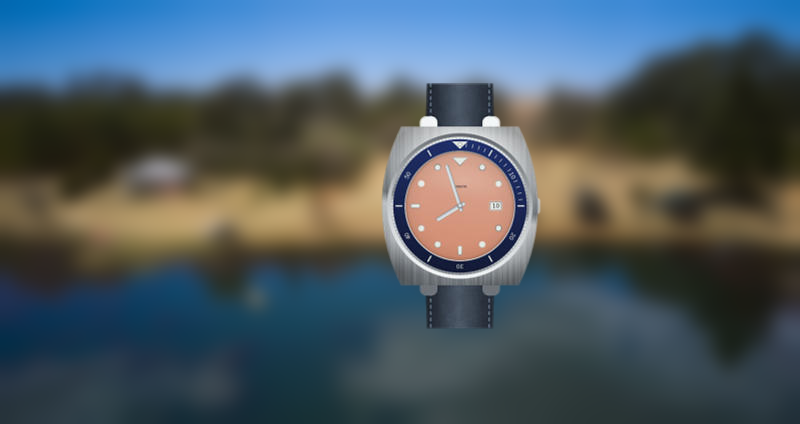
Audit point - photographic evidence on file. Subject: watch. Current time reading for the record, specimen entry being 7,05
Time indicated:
7,57
